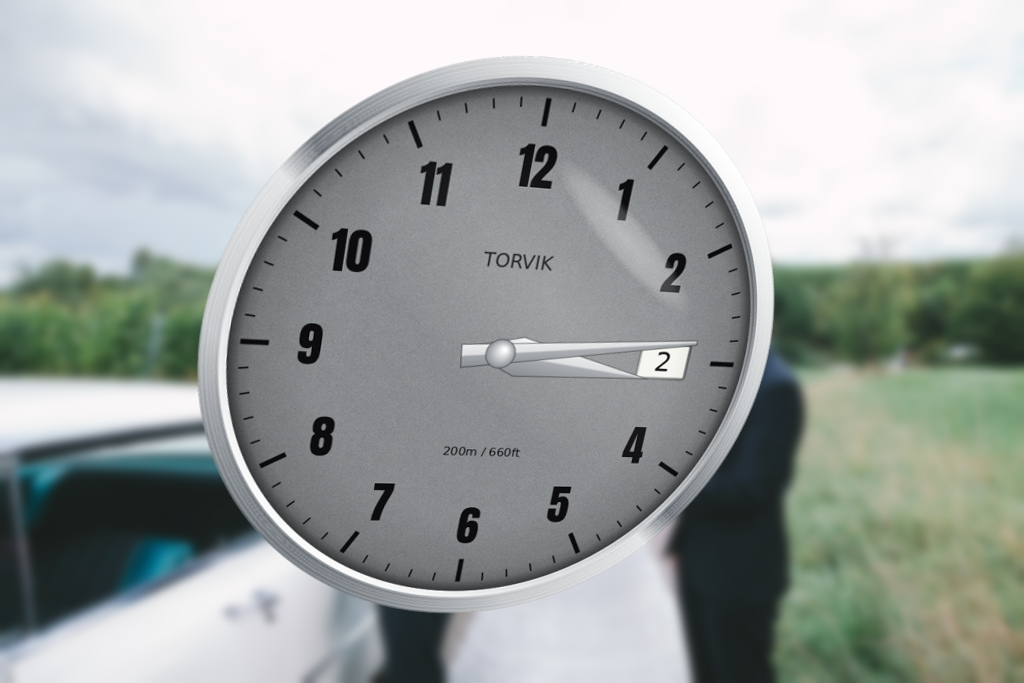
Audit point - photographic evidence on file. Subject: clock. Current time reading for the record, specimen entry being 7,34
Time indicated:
3,14
